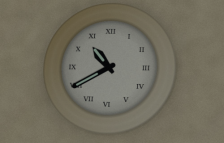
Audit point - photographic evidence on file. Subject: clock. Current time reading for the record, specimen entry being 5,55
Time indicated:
10,40
